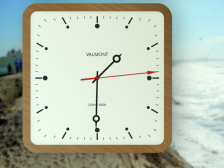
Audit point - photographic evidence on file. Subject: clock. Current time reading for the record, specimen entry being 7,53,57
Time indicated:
1,30,14
